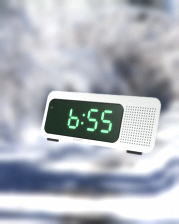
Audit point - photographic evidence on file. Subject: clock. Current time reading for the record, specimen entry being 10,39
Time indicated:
6,55
